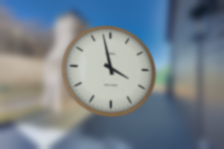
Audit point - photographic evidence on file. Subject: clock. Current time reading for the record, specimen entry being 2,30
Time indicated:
3,58
